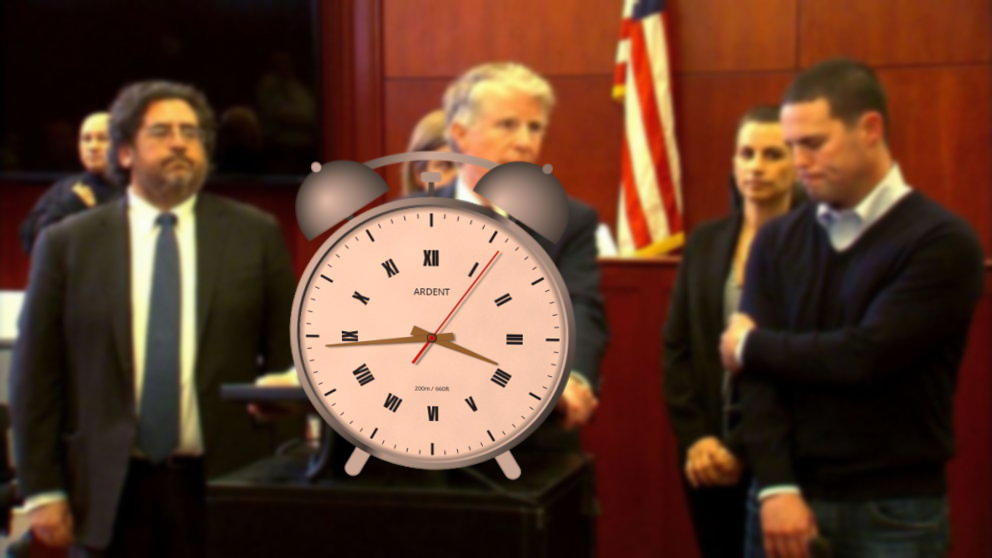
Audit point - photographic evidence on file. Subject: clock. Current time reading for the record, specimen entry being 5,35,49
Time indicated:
3,44,06
